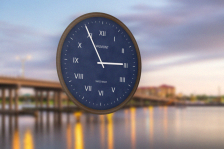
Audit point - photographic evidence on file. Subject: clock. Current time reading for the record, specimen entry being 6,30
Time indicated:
2,55
